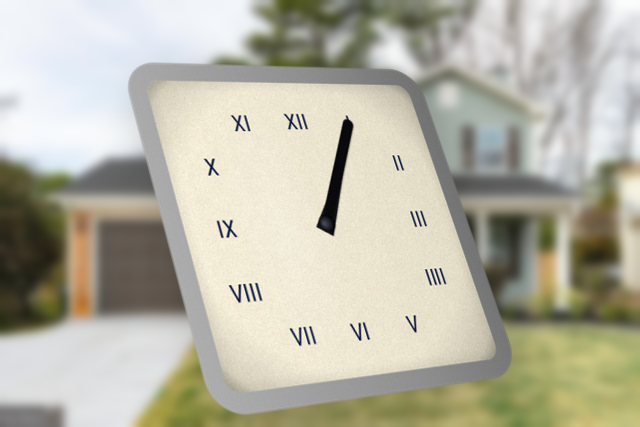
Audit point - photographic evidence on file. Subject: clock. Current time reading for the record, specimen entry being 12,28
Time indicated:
1,05
